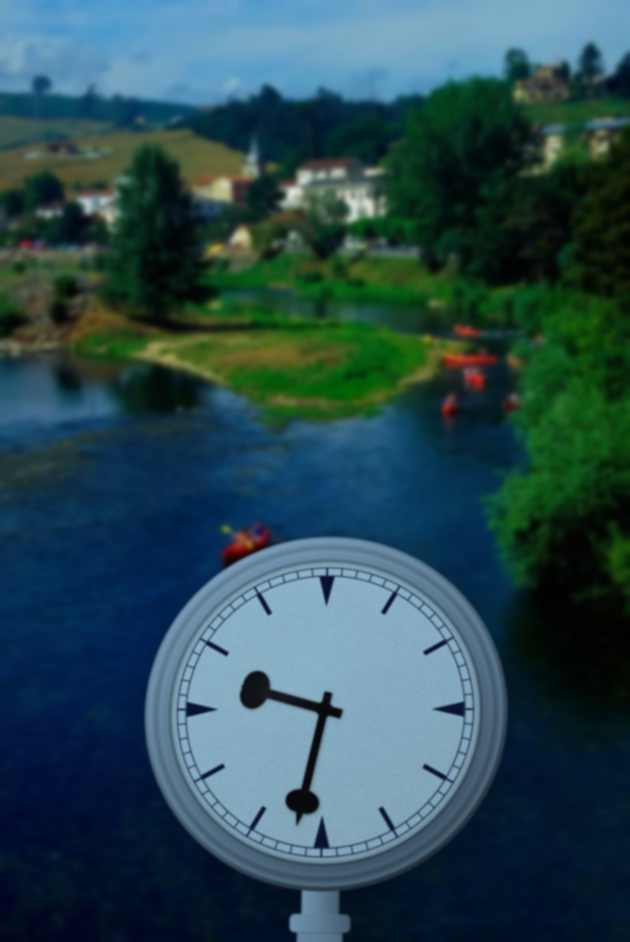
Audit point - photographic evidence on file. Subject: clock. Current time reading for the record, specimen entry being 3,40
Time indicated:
9,32
